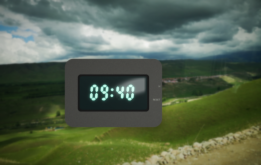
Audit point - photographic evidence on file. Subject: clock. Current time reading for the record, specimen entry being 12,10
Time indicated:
9,40
